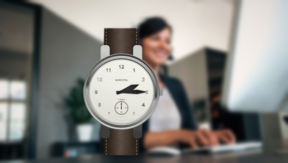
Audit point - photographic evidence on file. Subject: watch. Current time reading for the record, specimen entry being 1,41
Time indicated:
2,15
